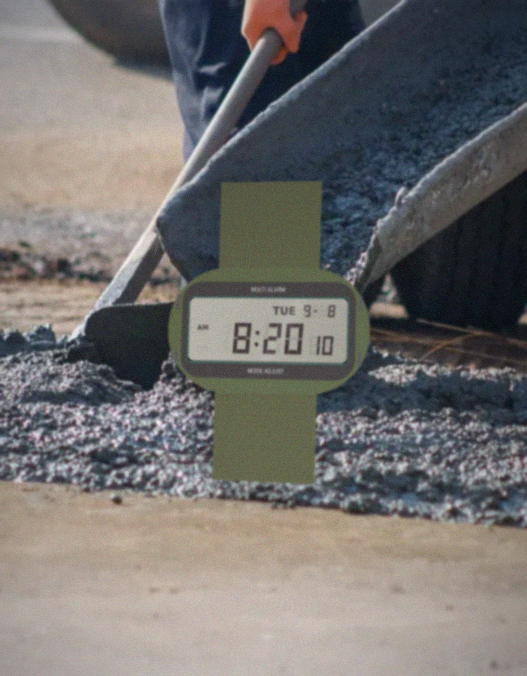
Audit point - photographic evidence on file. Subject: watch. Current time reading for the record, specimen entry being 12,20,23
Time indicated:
8,20,10
